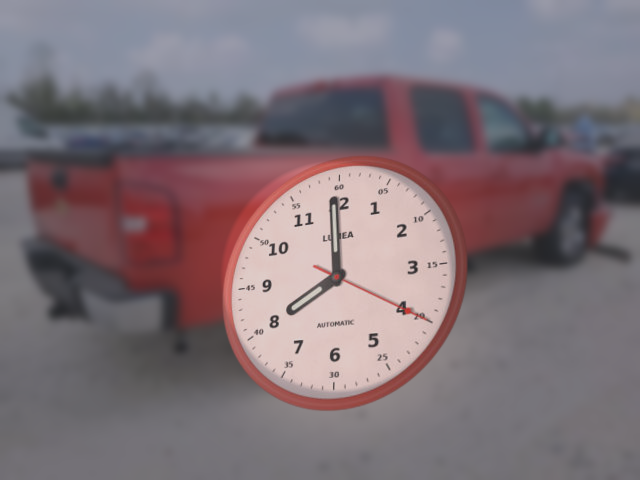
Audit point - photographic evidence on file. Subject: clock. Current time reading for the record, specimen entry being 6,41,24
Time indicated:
7,59,20
